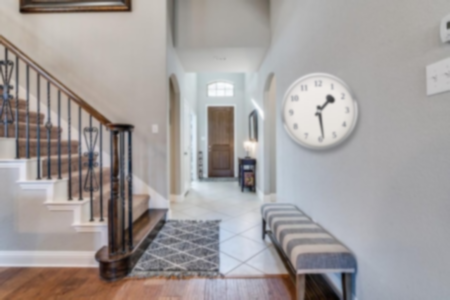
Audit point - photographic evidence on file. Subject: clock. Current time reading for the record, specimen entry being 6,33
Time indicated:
1,29
